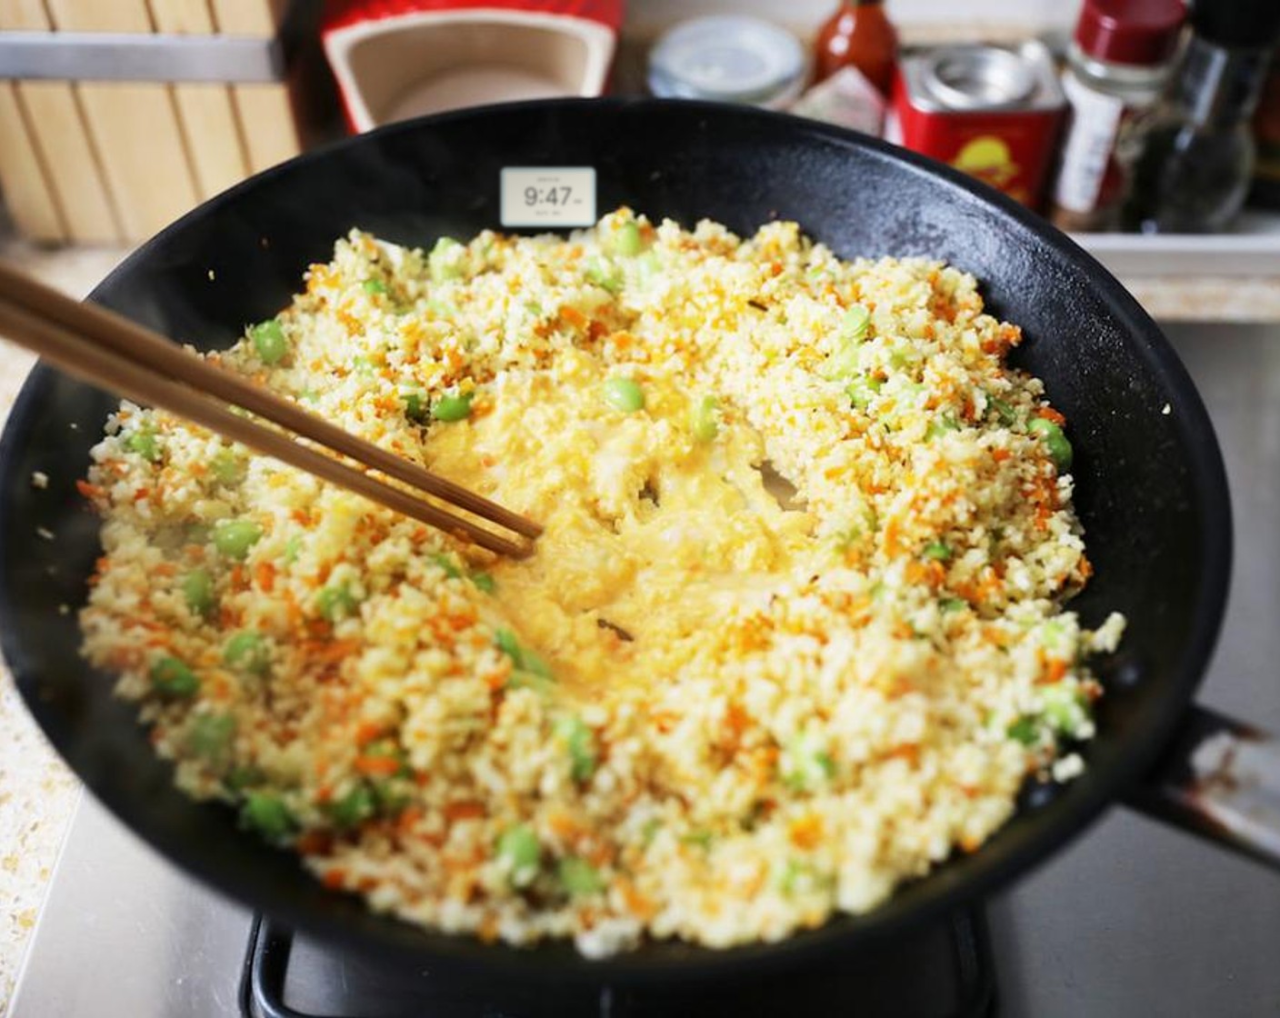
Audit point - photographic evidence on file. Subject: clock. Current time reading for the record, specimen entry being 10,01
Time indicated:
9,47
